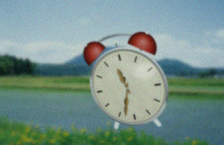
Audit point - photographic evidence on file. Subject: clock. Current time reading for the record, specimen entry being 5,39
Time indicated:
11,33
